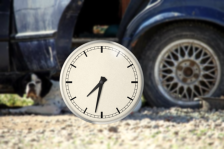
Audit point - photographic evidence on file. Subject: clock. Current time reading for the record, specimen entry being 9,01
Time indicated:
7,32
